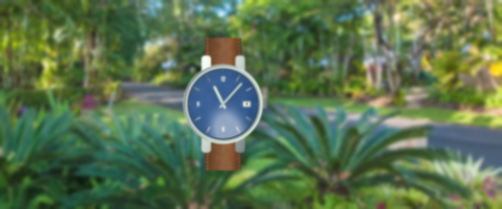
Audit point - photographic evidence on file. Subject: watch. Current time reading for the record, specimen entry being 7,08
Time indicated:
11,07
